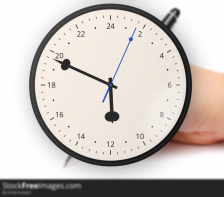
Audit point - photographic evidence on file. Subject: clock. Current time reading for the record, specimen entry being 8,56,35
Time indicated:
11,49,04
